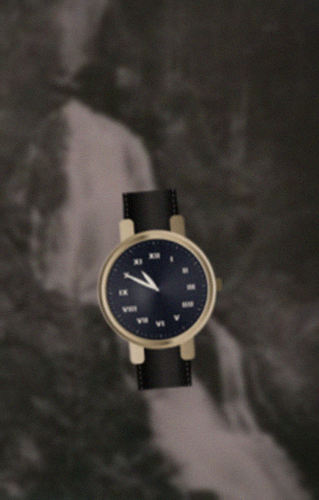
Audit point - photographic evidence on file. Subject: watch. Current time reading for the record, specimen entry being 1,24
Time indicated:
10,50
